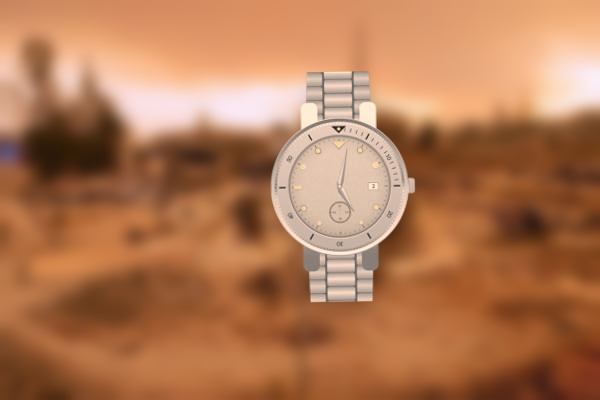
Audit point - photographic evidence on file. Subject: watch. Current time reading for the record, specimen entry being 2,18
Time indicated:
5,02
